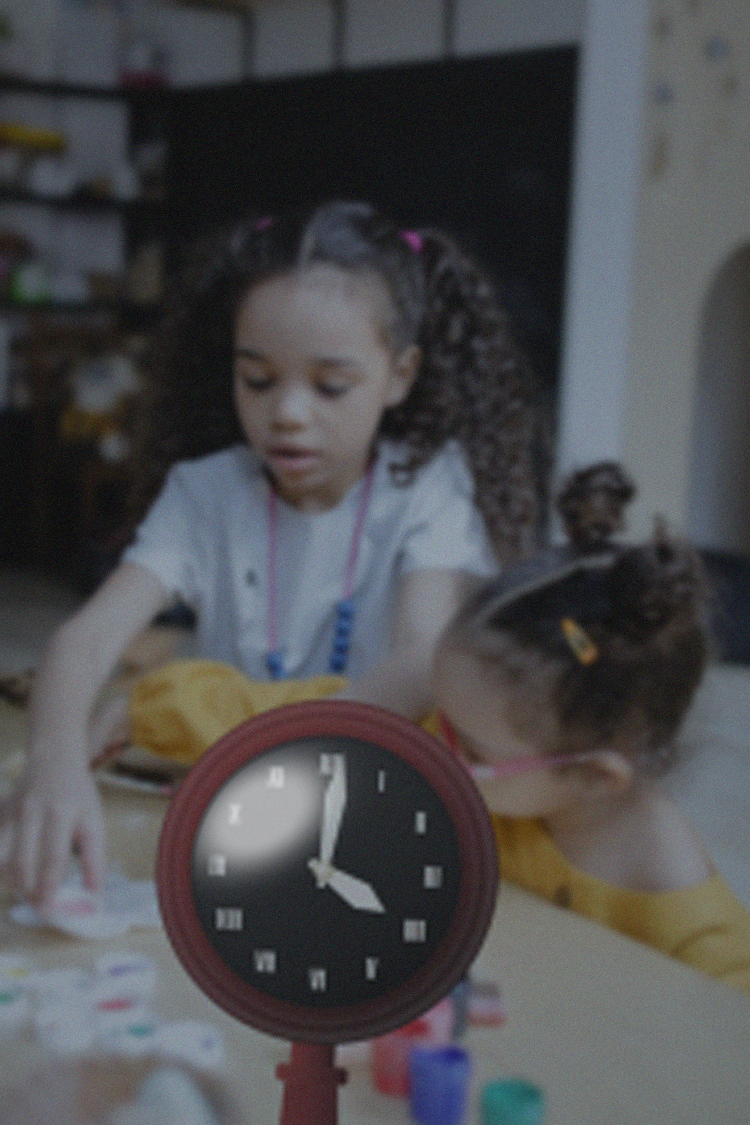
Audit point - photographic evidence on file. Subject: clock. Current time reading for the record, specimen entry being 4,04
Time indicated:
4,01
